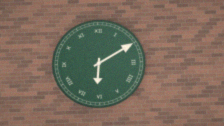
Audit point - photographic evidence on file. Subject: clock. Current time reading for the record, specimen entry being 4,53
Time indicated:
6,10
